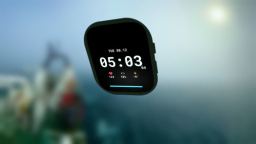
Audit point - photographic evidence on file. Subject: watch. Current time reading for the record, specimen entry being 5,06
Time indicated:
5,03
